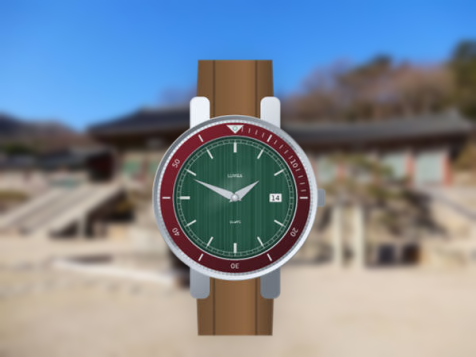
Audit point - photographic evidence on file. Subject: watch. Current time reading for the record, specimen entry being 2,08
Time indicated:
1,49
